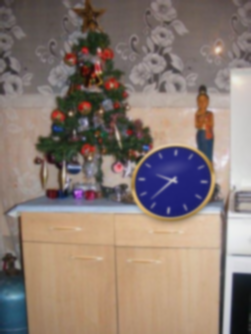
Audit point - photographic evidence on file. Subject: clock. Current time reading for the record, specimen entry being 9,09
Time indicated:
9,37
